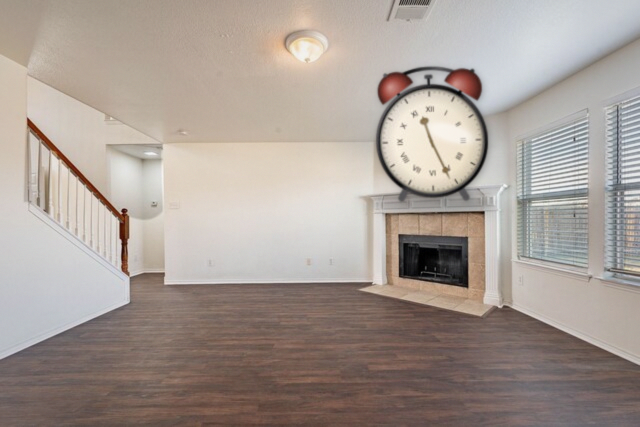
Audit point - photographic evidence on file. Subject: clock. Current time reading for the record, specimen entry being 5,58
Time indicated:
11,26
